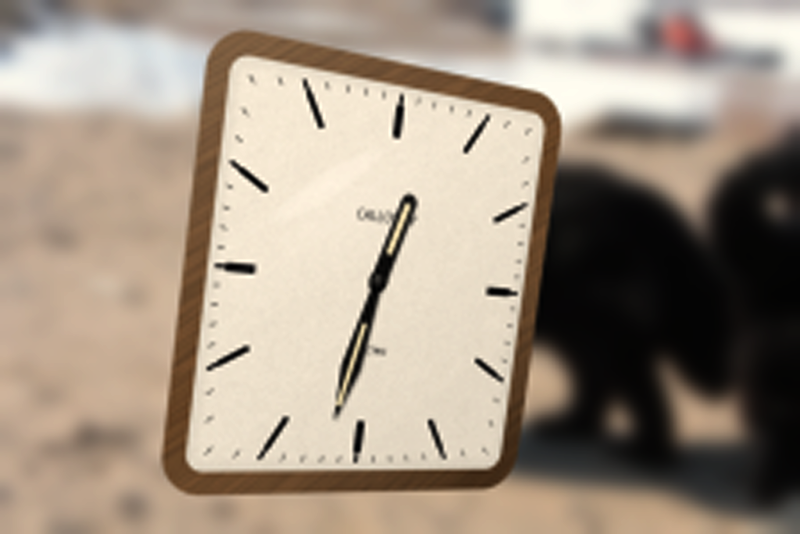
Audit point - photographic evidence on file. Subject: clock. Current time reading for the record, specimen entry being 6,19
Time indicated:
12,32
